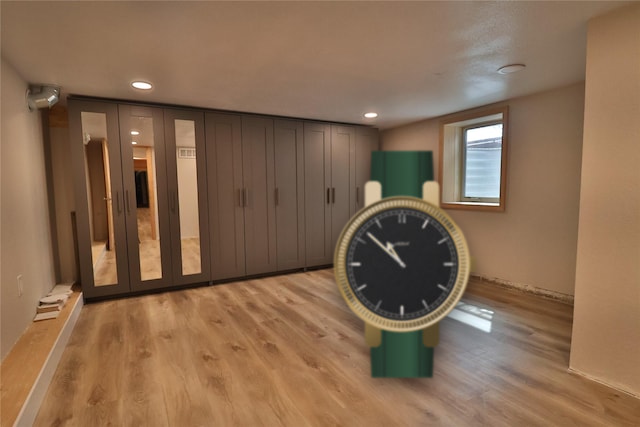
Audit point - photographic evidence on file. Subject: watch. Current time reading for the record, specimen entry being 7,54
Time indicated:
10,52
